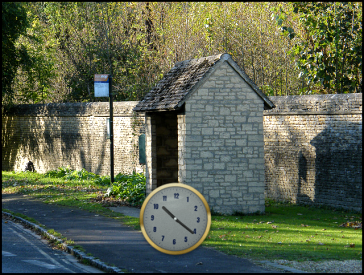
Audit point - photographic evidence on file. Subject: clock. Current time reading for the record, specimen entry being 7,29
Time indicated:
10,21
